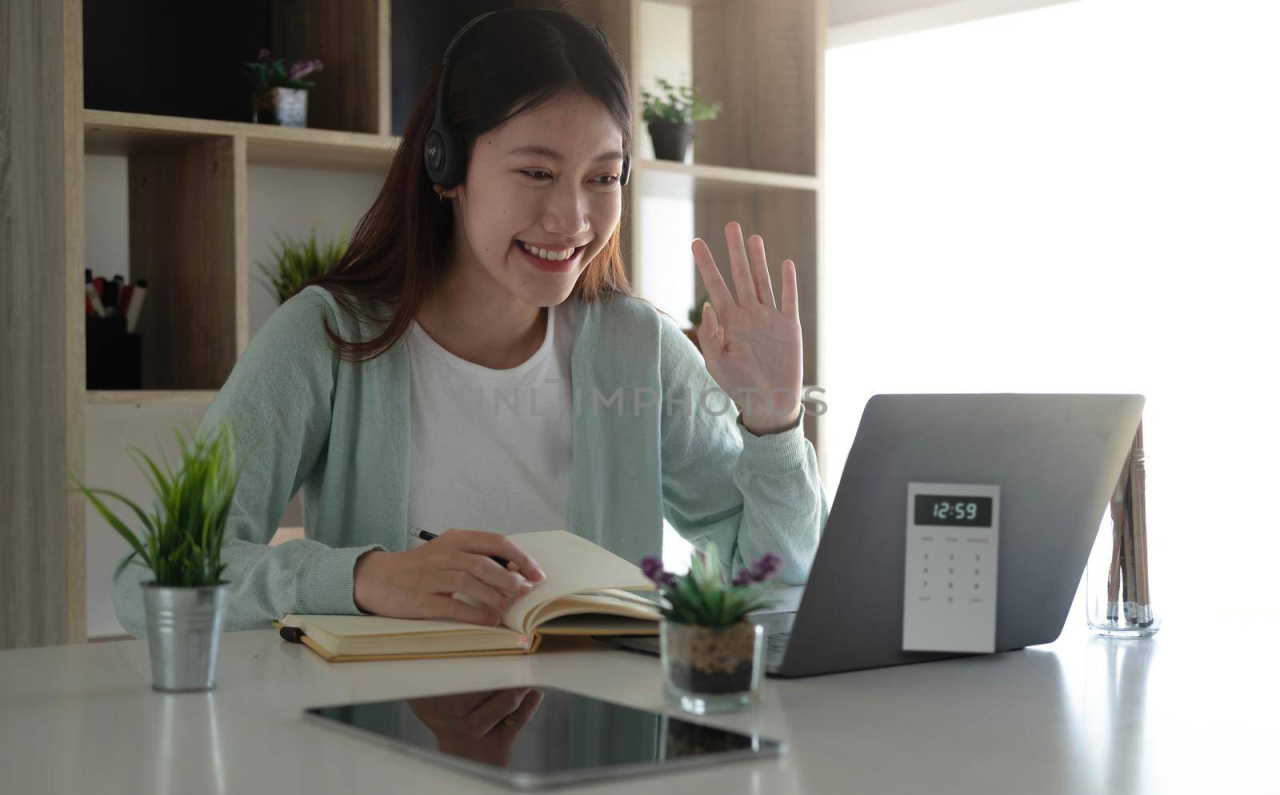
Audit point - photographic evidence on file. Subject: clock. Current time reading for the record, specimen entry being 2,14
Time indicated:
12,59
